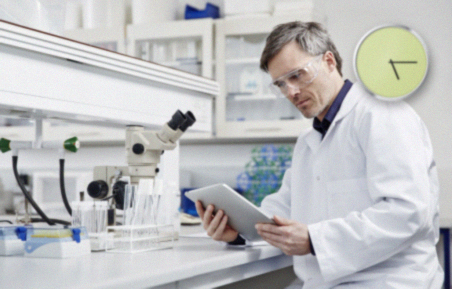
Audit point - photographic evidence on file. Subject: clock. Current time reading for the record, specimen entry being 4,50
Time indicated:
5,15
